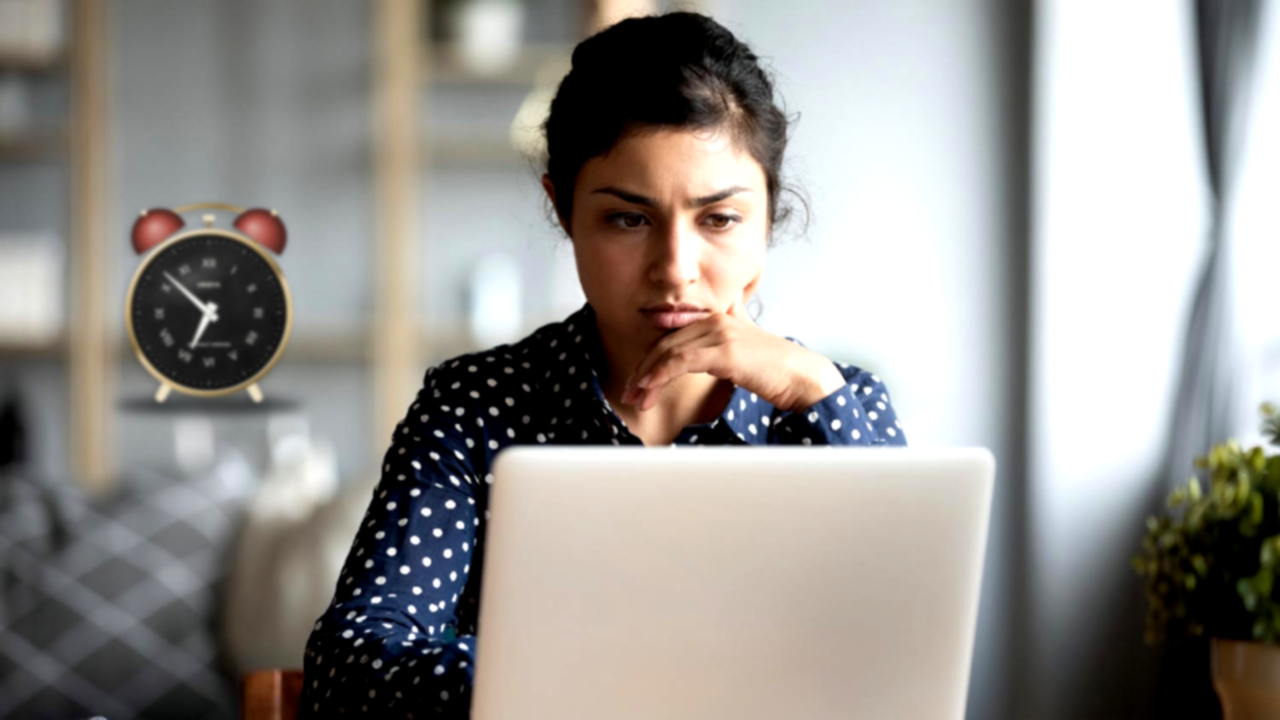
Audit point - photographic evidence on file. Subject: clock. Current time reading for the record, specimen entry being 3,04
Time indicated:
6,52
